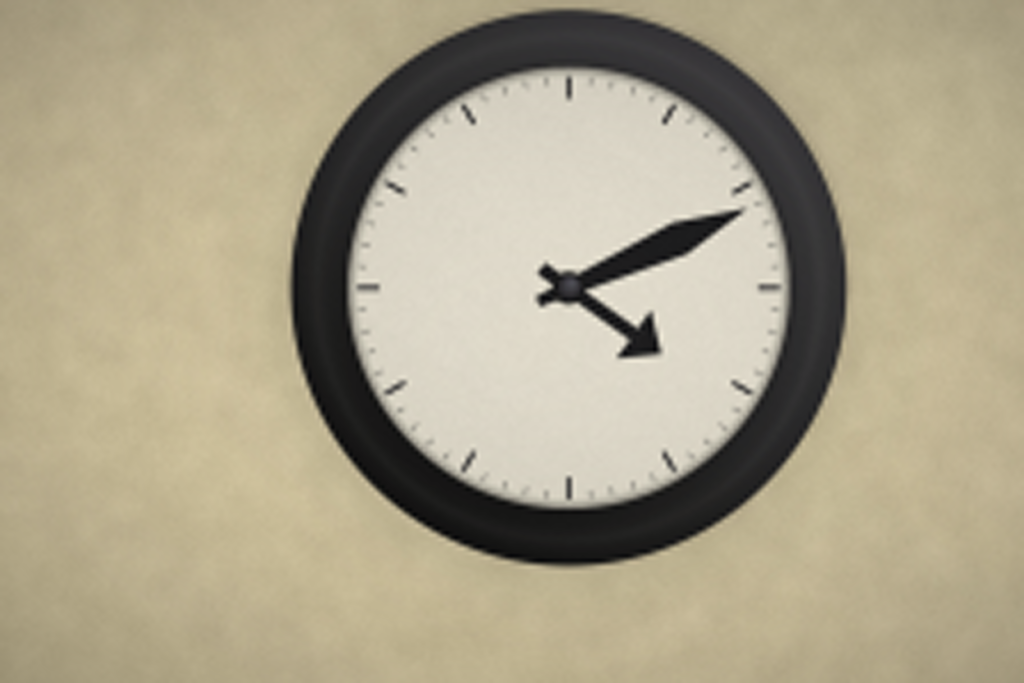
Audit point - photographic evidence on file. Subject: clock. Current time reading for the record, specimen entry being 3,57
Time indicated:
4,11
